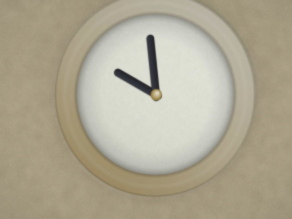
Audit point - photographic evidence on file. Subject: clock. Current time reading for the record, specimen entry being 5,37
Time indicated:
9,59
